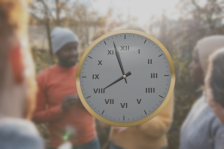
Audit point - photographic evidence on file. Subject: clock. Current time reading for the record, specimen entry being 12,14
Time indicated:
7,57
